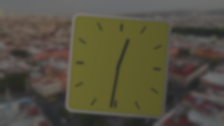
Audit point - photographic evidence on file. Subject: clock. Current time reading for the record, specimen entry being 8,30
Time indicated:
12,31
